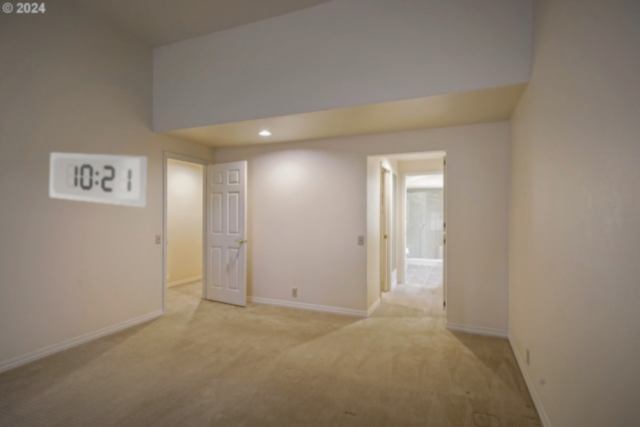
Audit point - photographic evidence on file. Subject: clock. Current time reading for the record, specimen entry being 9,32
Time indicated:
10,21
